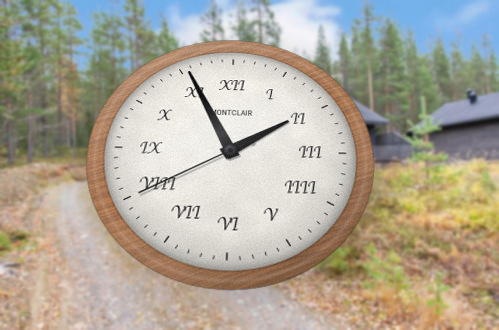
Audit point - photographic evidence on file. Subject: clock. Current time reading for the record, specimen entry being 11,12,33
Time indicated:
1,55,40
